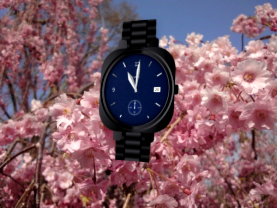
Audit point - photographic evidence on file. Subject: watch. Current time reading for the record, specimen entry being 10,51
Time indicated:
11,01
